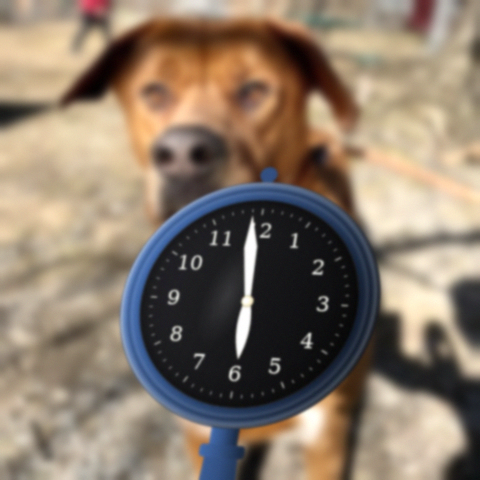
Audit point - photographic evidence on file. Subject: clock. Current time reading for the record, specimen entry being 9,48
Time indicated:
5,59
